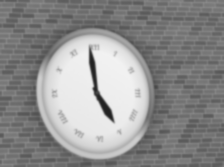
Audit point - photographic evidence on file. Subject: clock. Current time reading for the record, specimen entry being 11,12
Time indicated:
4,59
